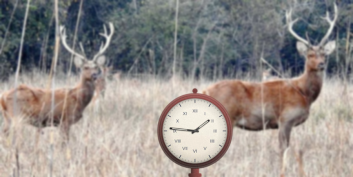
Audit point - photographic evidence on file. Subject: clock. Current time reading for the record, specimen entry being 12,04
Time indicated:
1,46
